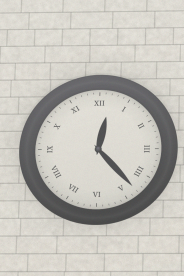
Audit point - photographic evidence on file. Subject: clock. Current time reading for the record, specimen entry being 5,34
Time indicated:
12,23
